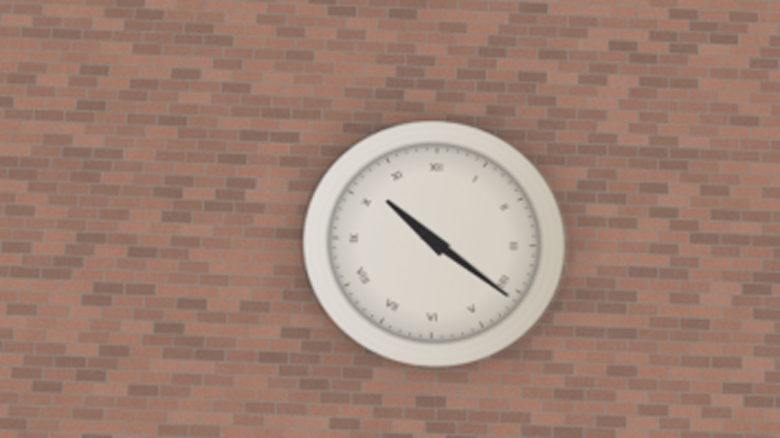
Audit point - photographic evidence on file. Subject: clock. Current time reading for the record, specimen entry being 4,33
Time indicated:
10,21
